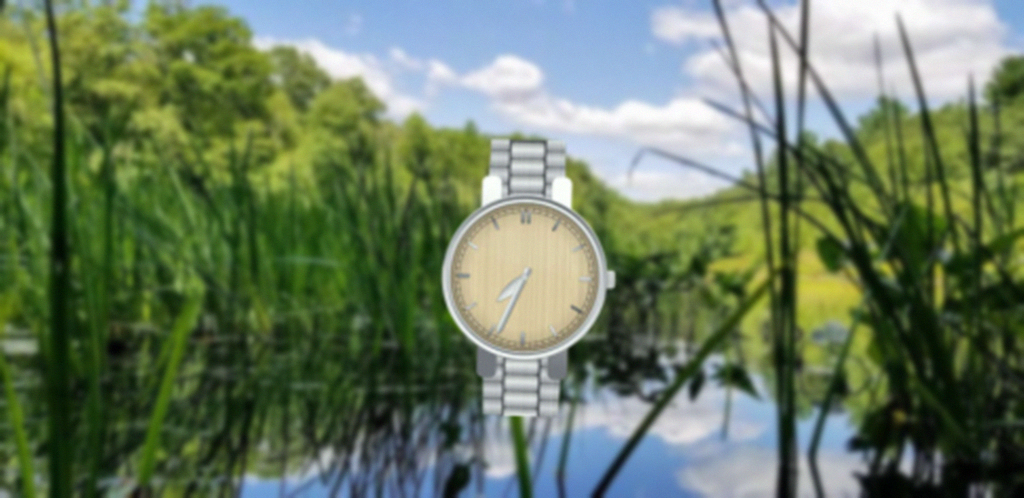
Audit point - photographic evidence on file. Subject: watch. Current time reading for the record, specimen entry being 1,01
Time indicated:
7,34
